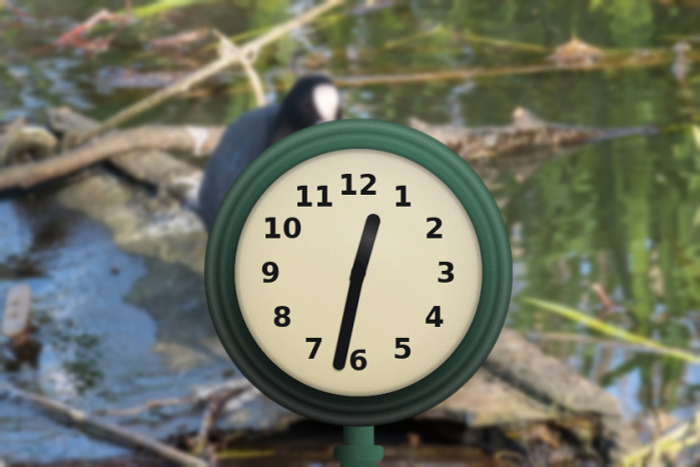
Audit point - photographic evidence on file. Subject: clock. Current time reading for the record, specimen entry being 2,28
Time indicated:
12,32
